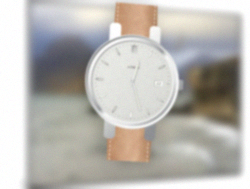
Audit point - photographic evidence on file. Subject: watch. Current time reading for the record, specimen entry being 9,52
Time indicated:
12,27
